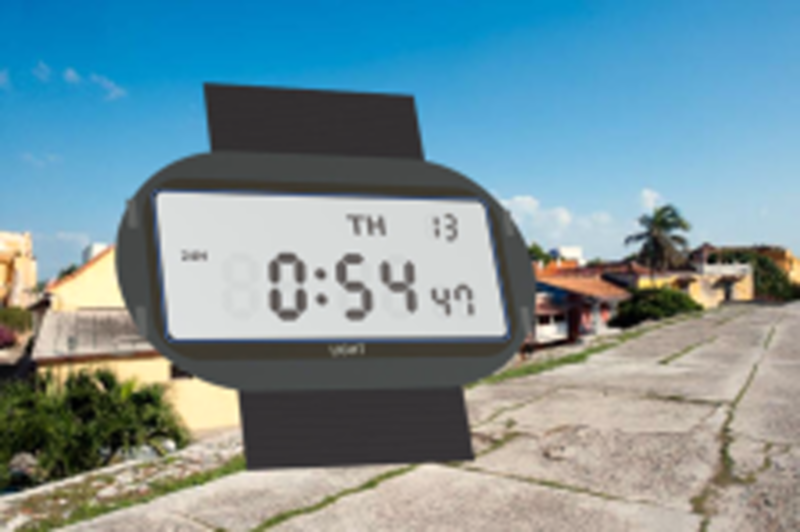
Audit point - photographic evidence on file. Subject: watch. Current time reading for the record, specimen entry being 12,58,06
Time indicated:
0,54,47
